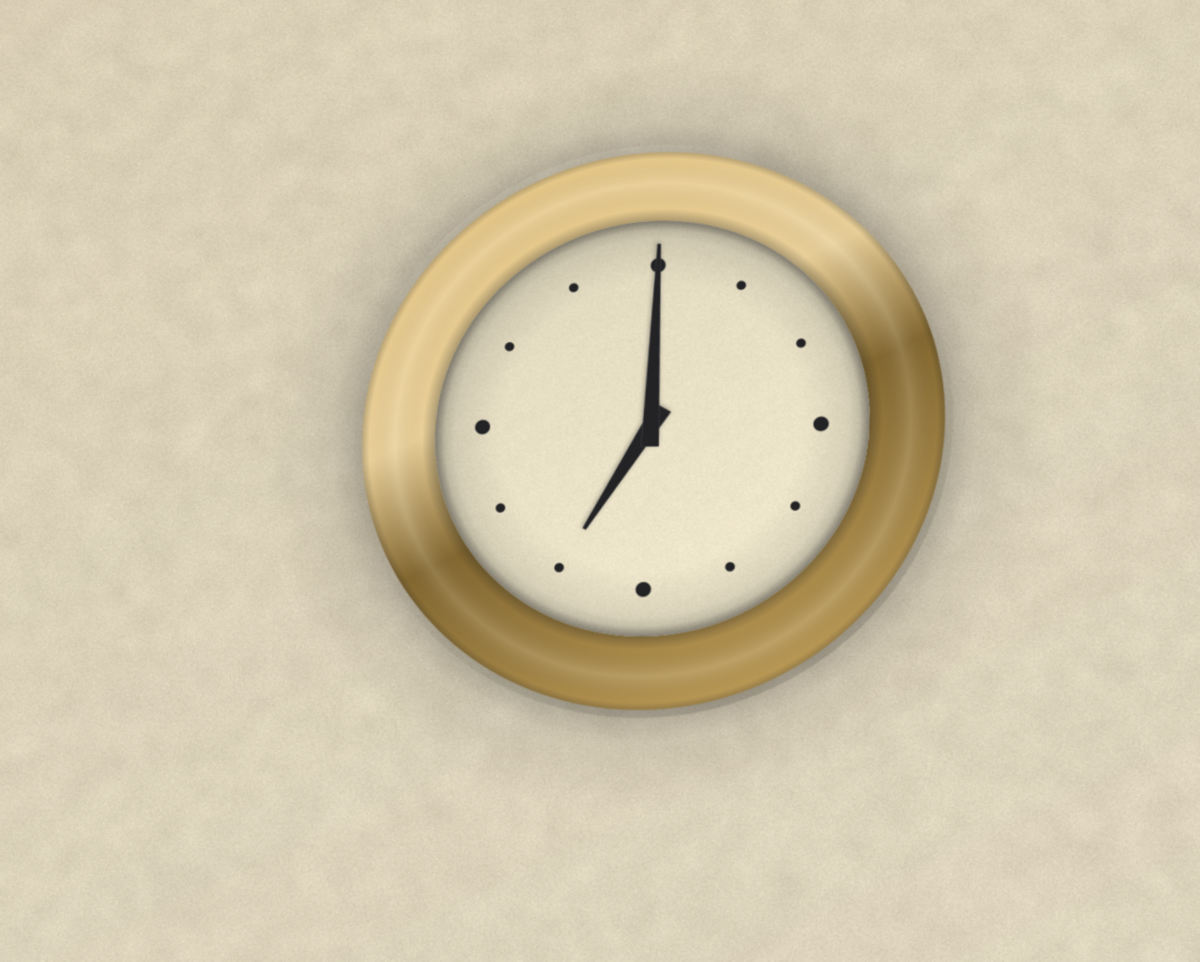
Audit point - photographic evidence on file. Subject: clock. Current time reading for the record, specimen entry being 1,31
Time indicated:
7,00
